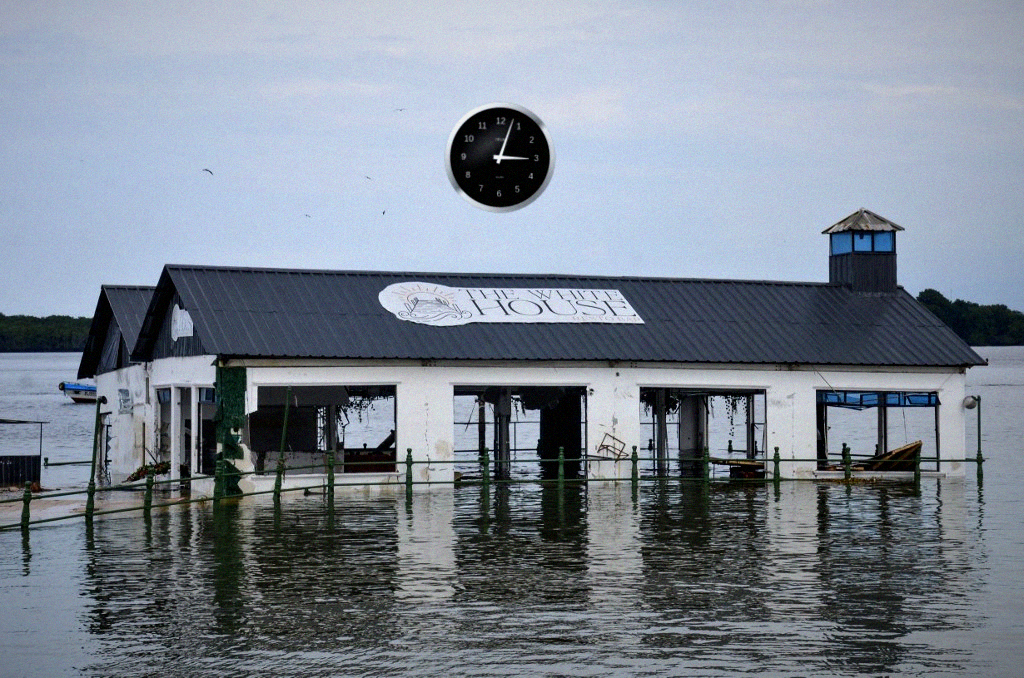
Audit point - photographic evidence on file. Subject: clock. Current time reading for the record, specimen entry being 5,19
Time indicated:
3,03
